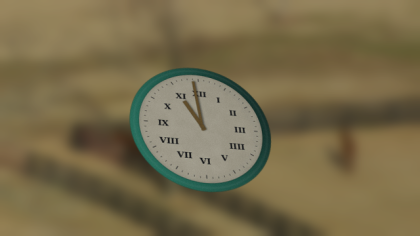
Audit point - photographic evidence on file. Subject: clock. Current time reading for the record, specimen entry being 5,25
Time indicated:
10,59
